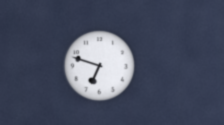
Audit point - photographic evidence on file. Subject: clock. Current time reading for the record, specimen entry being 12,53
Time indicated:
6,48
